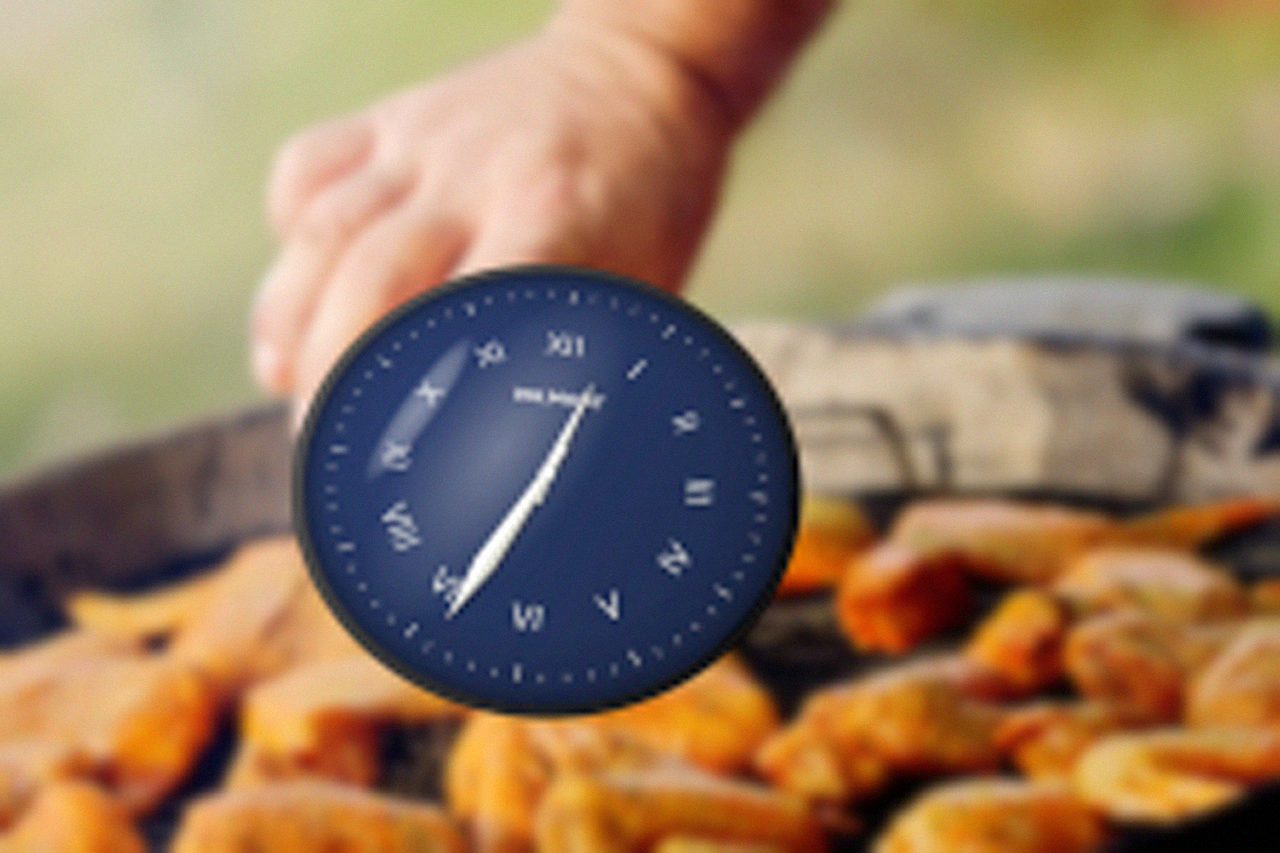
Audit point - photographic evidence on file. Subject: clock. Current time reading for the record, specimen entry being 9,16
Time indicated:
12,34
